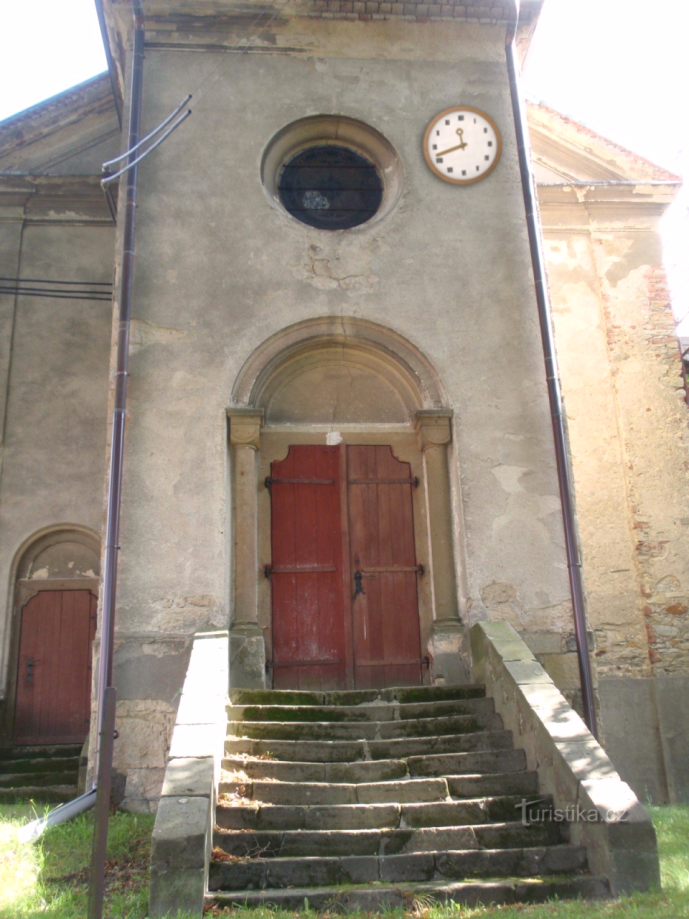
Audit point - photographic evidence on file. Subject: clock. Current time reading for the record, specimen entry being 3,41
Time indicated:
11,42
